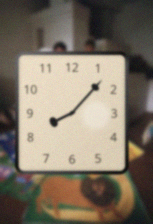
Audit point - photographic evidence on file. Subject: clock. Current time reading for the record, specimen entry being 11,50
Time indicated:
8,07
